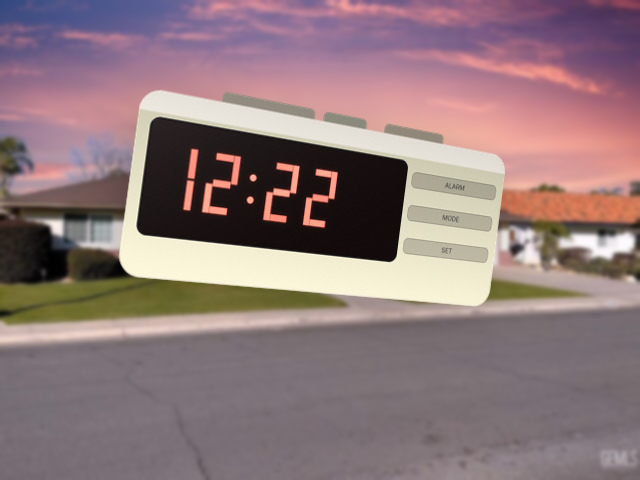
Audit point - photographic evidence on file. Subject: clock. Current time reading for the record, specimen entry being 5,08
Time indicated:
12,22
